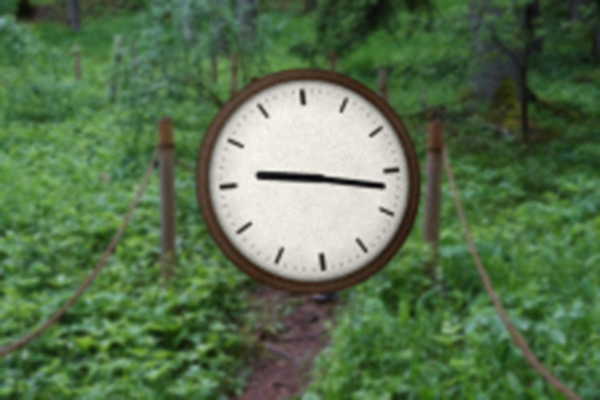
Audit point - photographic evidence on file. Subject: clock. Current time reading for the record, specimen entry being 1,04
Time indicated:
9,17
